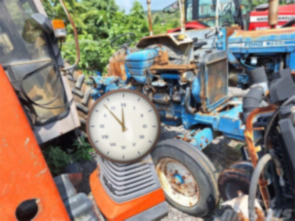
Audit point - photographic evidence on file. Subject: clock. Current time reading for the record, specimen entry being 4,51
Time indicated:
11,53
